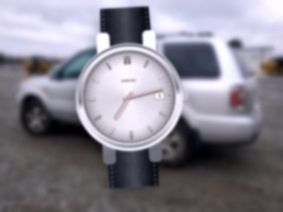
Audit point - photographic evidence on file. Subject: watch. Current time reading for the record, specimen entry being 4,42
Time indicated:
7,13
